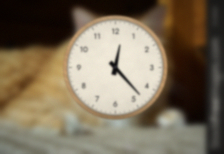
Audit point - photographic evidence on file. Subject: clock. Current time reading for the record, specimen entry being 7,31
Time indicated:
12,23
